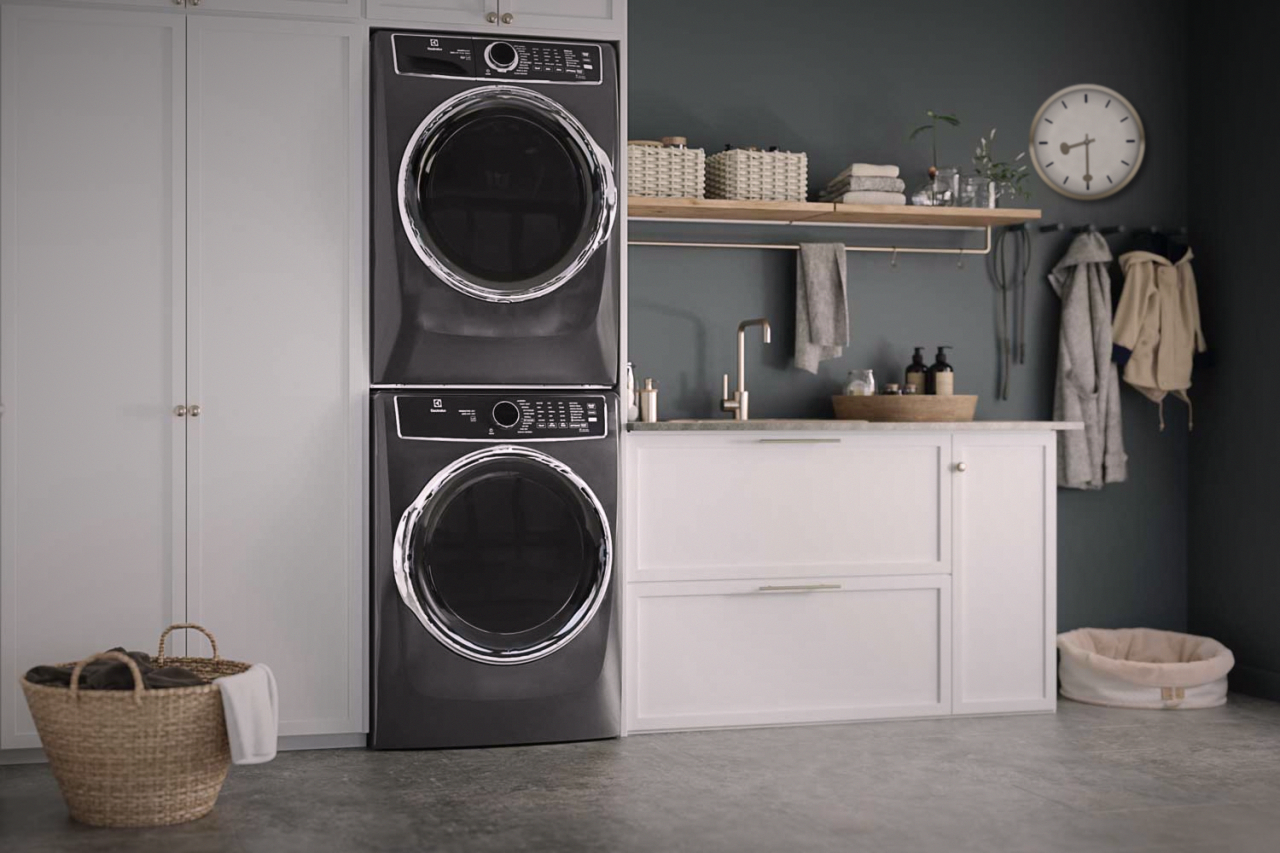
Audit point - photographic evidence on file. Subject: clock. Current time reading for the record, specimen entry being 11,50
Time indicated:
8,30
